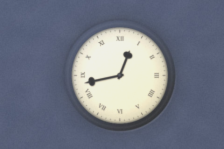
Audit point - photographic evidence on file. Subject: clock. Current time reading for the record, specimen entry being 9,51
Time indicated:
12,43
